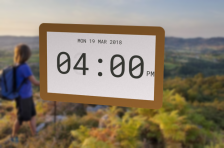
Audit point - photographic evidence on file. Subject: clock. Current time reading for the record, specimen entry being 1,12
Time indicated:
4,00
